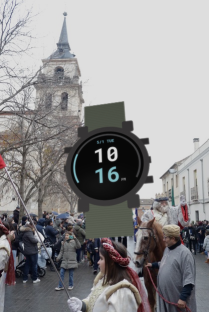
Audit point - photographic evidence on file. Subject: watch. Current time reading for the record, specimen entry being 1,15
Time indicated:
10,16
